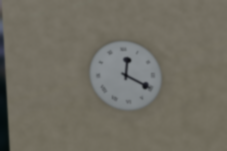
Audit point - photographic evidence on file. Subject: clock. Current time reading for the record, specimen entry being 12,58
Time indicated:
12,20
